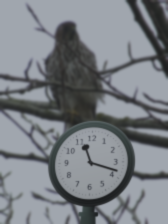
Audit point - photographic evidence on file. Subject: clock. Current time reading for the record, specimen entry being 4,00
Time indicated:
11,18
